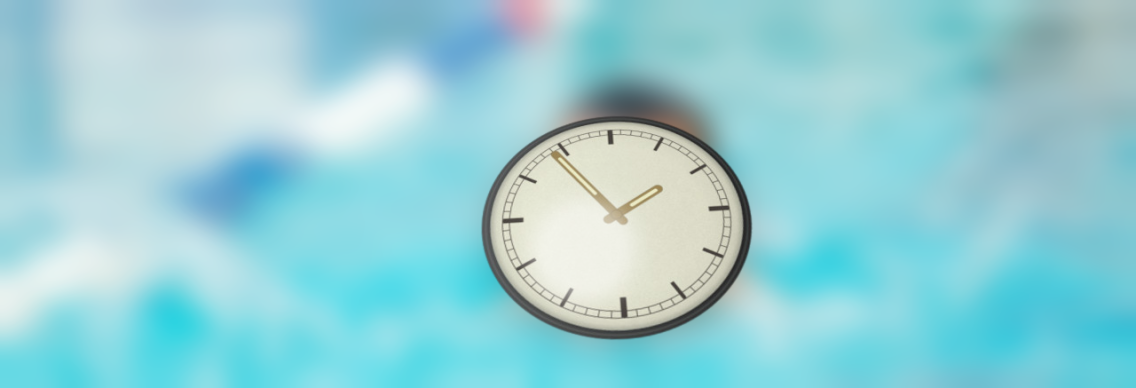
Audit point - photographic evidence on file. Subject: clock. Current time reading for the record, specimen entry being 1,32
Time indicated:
1,54
